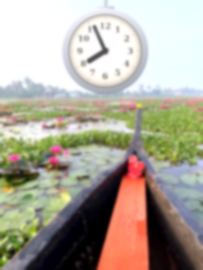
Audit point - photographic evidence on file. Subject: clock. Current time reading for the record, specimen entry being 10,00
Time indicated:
7,56
